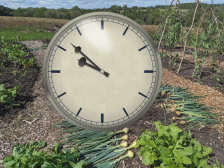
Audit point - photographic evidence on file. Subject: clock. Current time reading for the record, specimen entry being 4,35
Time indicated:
9,52
